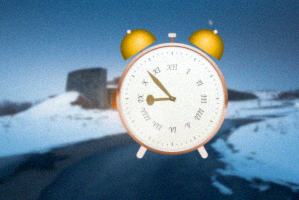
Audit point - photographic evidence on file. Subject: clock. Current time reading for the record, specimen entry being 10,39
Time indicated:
8,53
